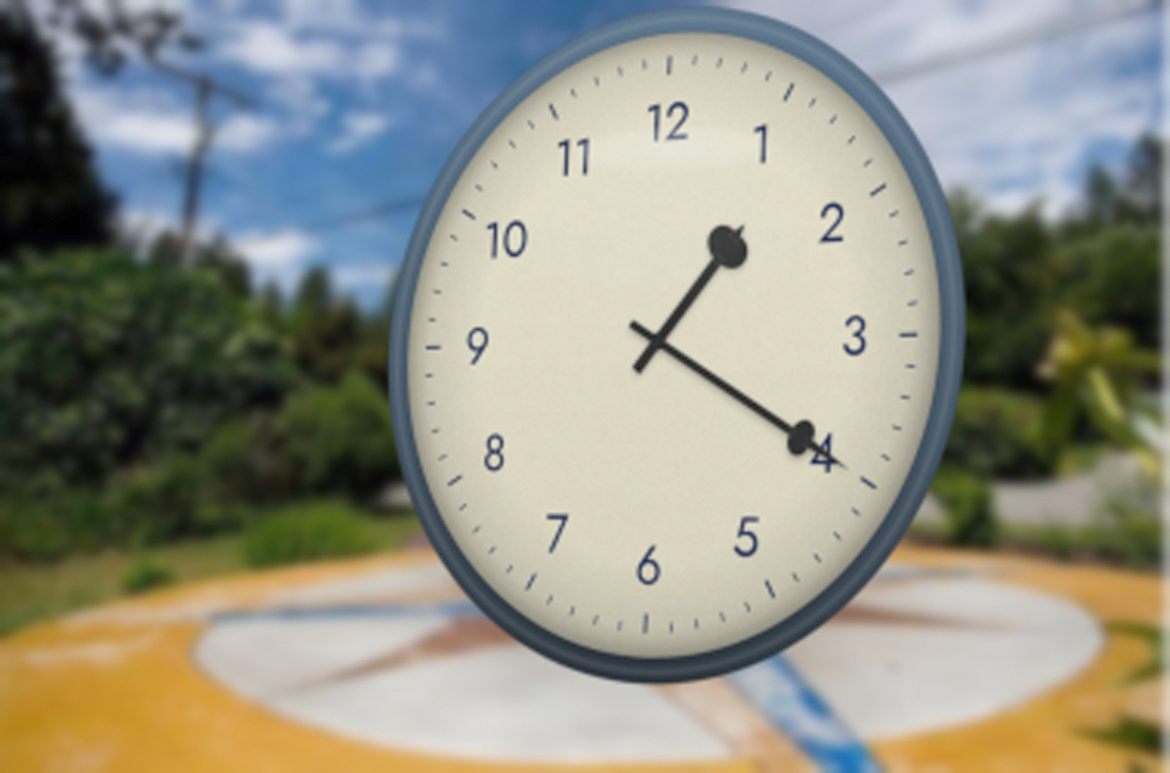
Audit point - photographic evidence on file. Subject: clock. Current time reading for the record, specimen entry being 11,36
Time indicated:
1,20
